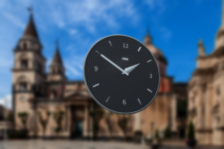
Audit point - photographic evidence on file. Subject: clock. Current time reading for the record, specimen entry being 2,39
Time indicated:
1,50
